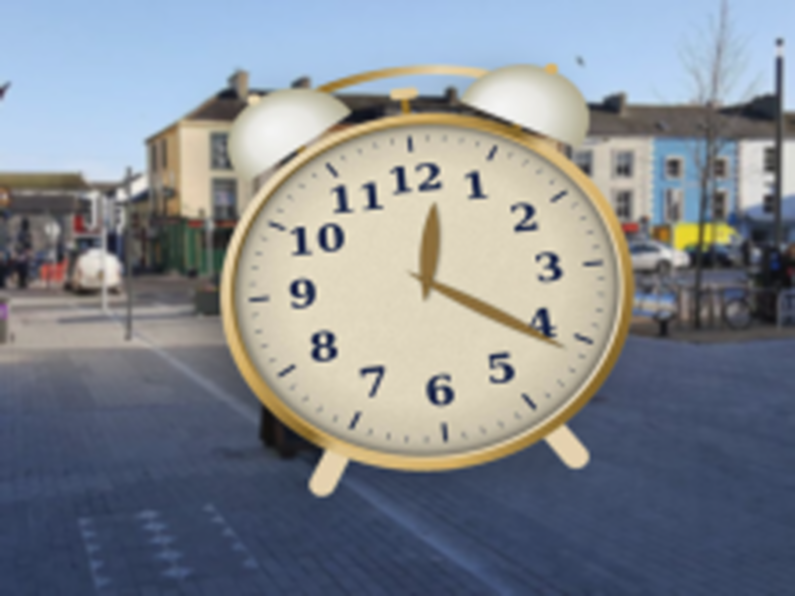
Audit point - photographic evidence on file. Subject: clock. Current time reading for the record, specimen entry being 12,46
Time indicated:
12,21
